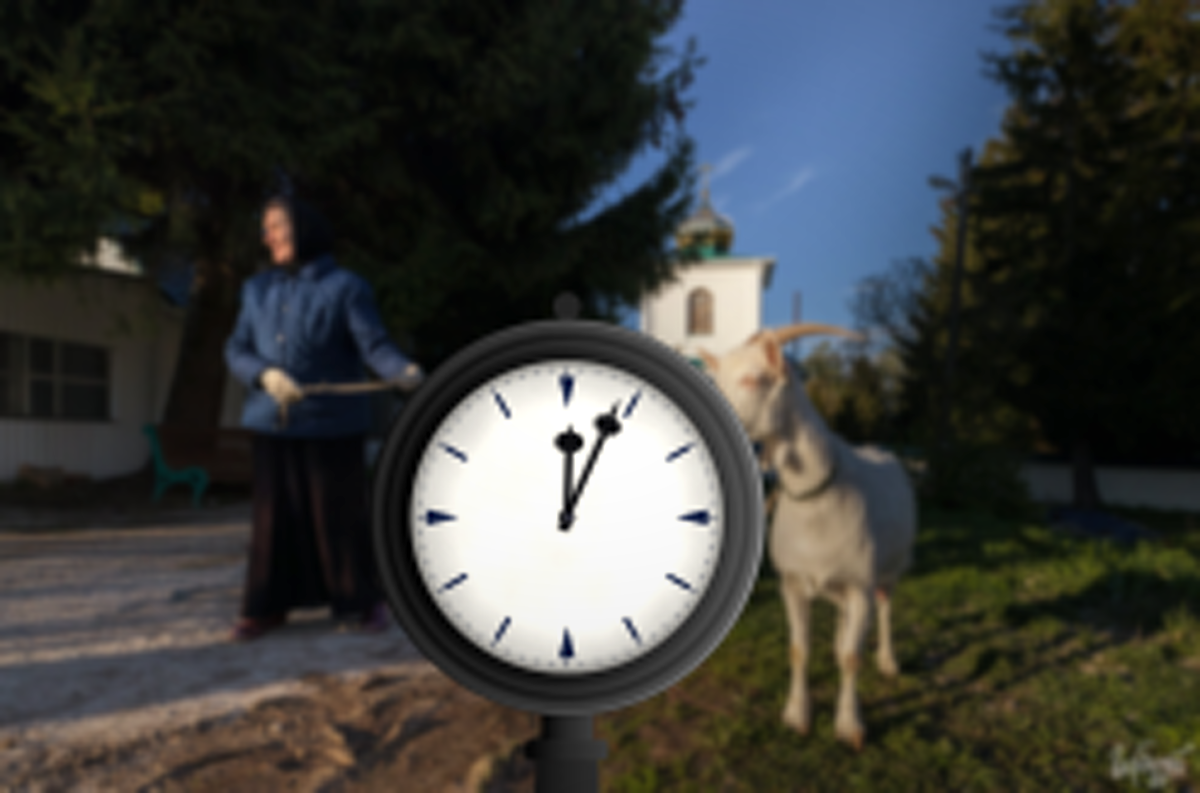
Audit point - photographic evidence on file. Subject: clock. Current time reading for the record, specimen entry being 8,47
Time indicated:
12,04
